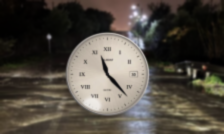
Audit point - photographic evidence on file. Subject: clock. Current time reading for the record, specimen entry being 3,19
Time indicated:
11,23
